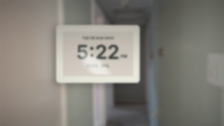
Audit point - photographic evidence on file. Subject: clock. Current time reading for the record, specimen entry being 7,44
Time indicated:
5,22
